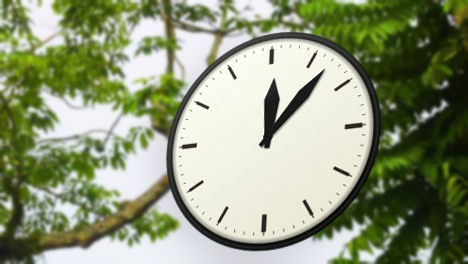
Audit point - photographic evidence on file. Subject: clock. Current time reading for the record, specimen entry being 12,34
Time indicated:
12,07
